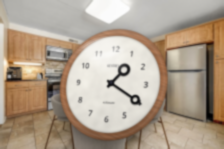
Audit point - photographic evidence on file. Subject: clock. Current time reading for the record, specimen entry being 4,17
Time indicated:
1,20
